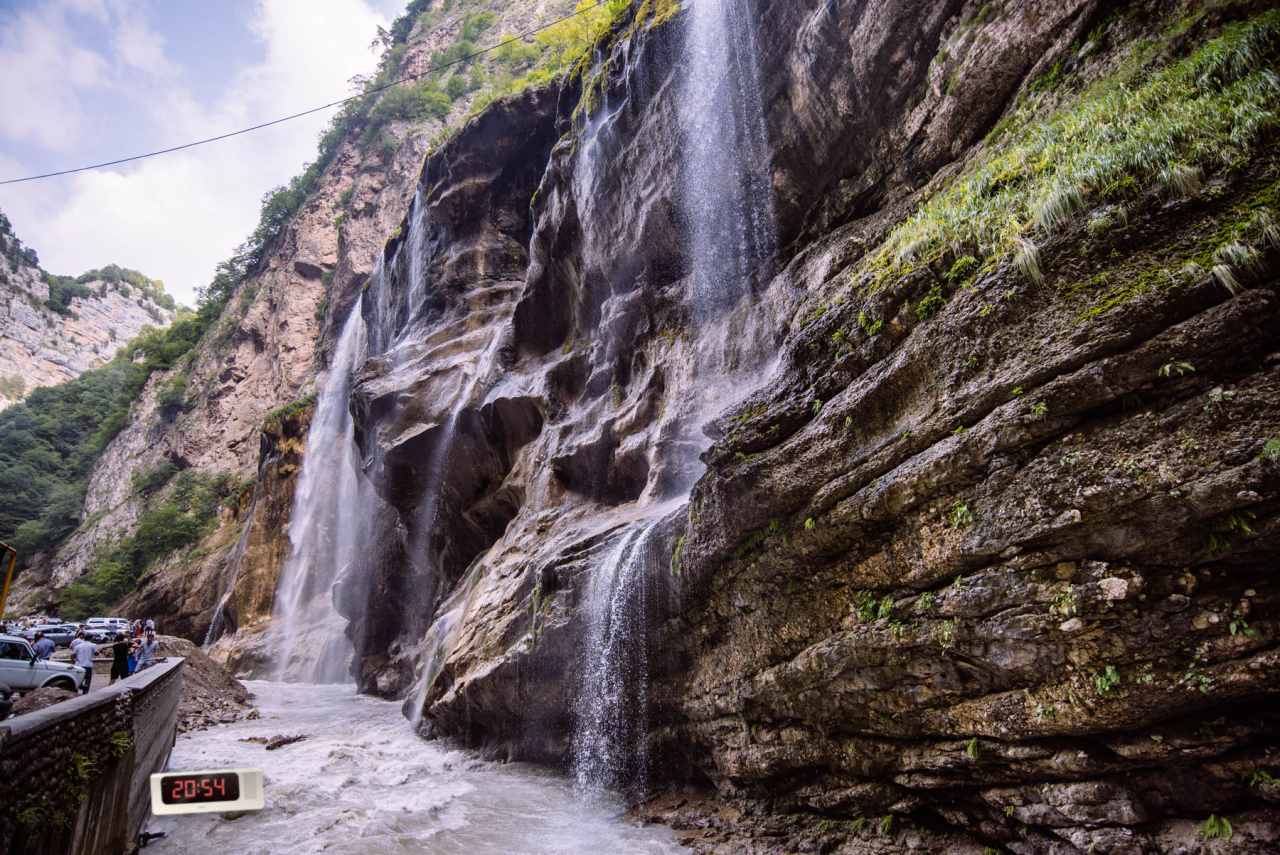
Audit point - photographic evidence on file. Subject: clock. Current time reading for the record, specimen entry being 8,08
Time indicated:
20,54
